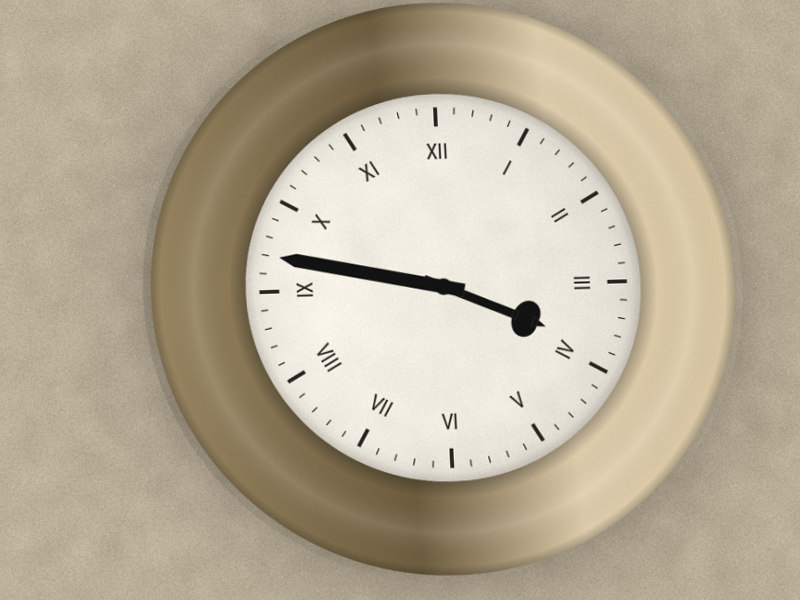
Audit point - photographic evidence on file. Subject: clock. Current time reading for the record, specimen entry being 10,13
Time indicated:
3,47
